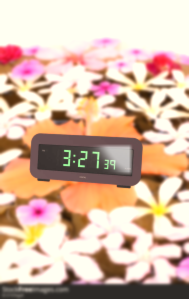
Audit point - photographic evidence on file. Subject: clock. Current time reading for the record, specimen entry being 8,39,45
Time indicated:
3,27,39
